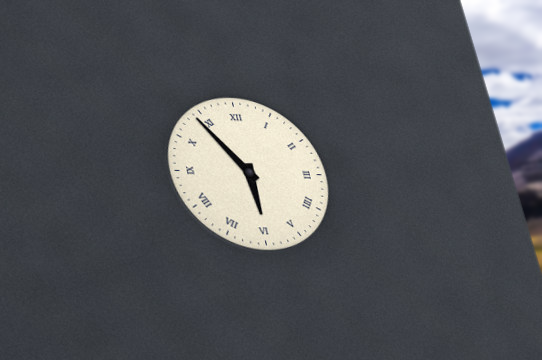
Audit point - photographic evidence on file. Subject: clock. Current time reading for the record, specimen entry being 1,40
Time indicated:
5,54
